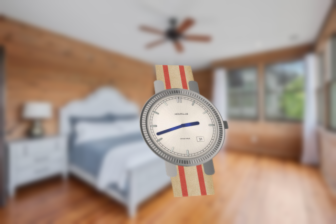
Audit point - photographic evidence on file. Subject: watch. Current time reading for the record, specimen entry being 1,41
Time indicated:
2,42
